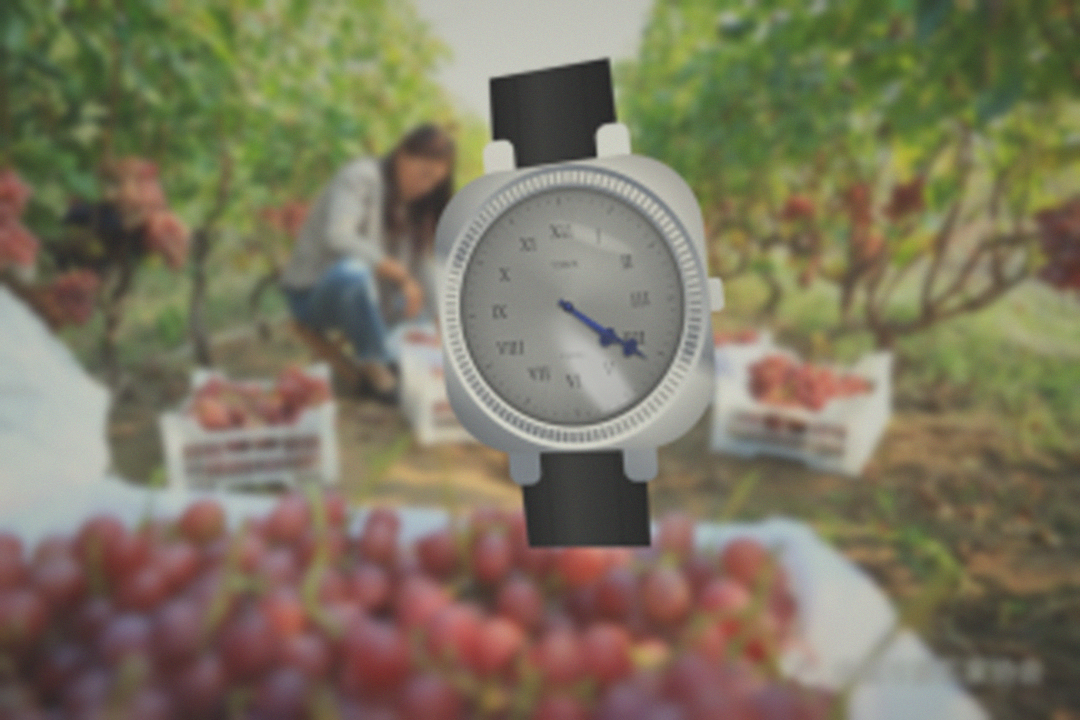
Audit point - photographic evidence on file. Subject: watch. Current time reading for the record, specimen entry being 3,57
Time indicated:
4,21
